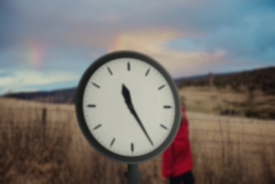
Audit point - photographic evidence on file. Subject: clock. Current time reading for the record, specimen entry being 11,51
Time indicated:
11,25
